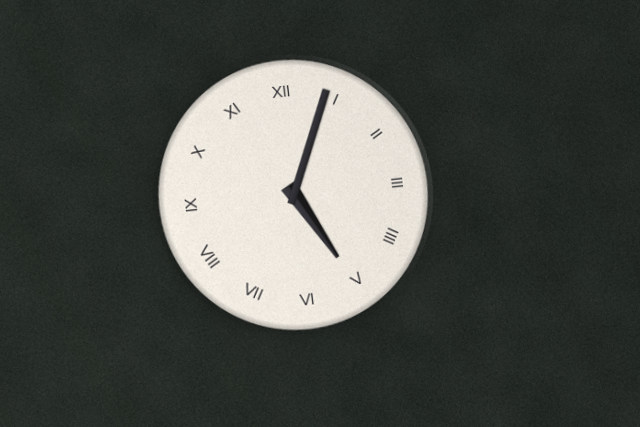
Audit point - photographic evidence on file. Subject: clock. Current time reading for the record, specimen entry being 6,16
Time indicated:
5,04
